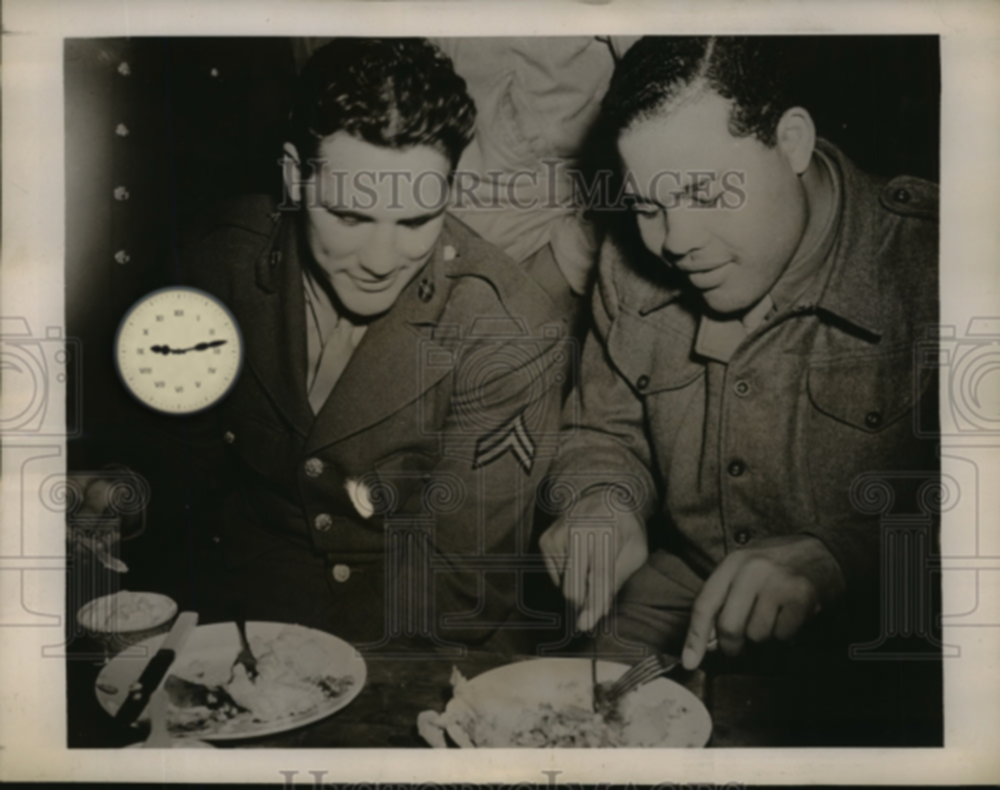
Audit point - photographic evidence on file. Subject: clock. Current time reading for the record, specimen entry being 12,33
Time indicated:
9,13
